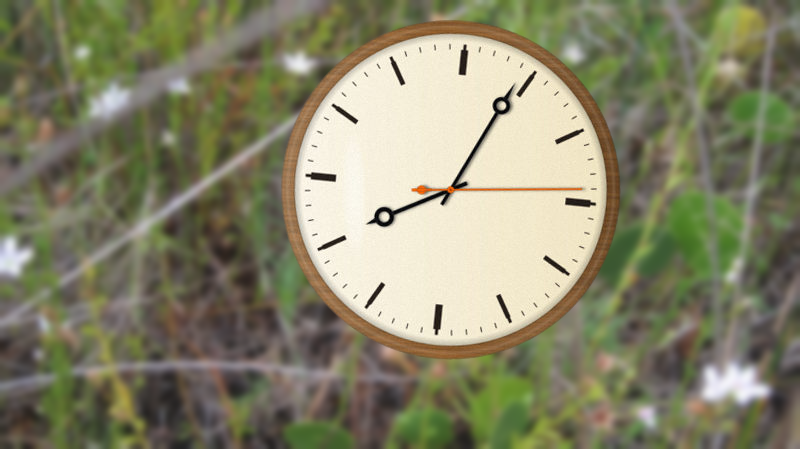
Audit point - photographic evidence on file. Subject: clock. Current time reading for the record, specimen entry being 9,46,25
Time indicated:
8,04,14
